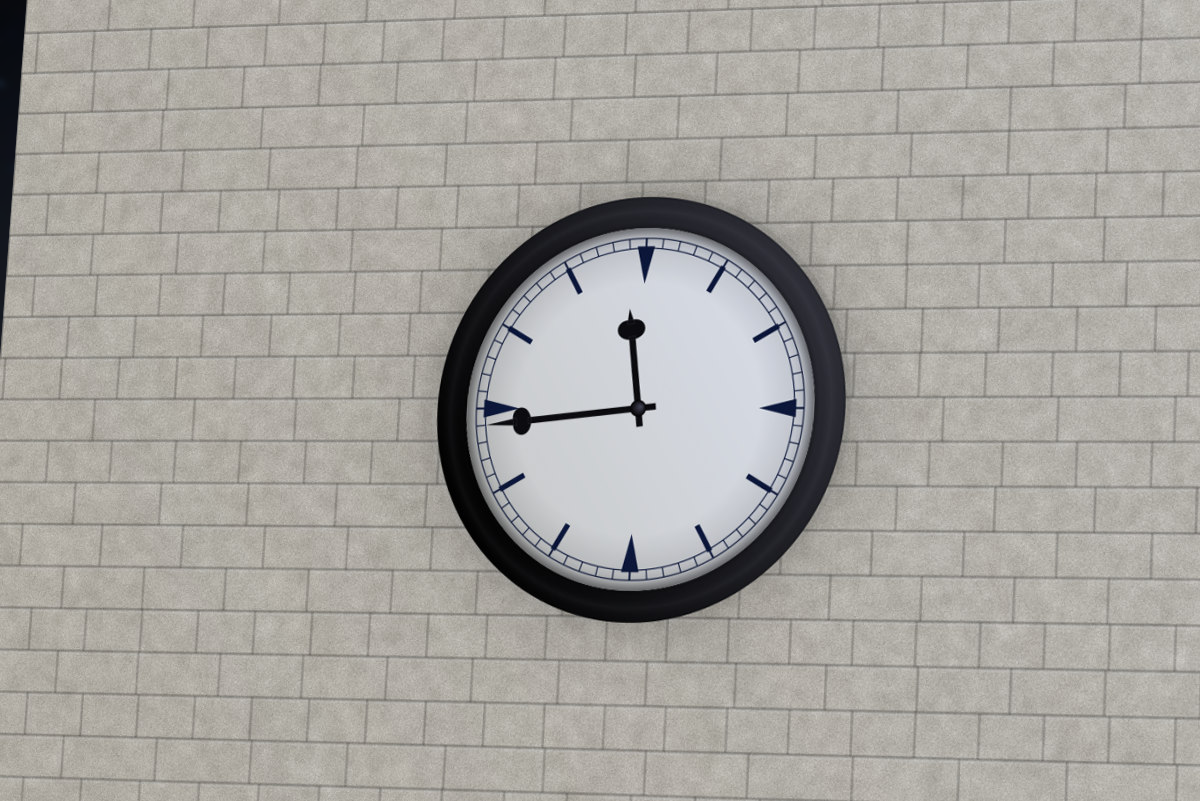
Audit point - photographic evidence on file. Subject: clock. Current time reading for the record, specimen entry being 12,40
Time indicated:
11,44
